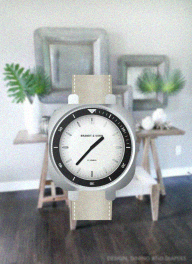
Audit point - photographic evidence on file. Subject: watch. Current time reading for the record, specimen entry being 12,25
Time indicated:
1,37
